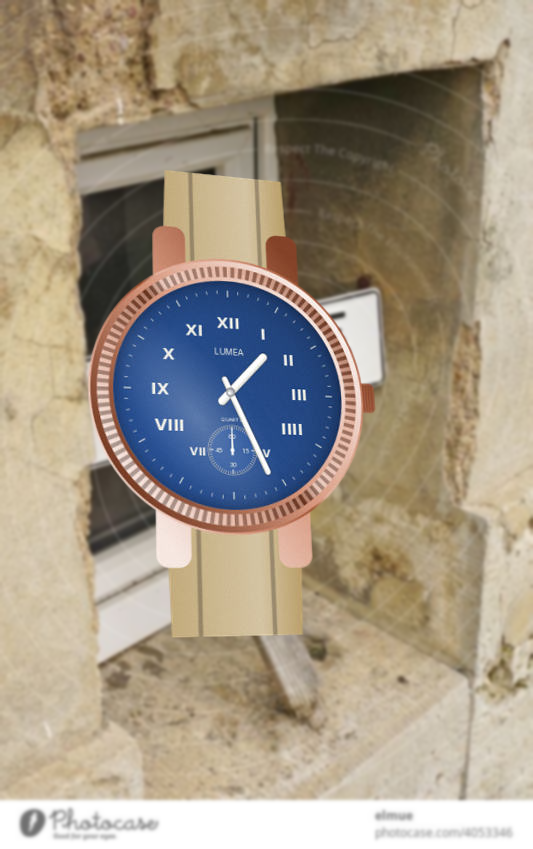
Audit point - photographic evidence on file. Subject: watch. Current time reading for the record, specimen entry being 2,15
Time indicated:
1,26
